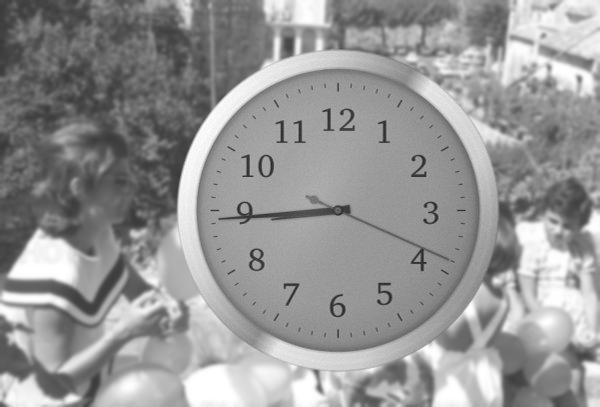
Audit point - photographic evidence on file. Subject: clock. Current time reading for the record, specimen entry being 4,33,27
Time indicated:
8,44,19
